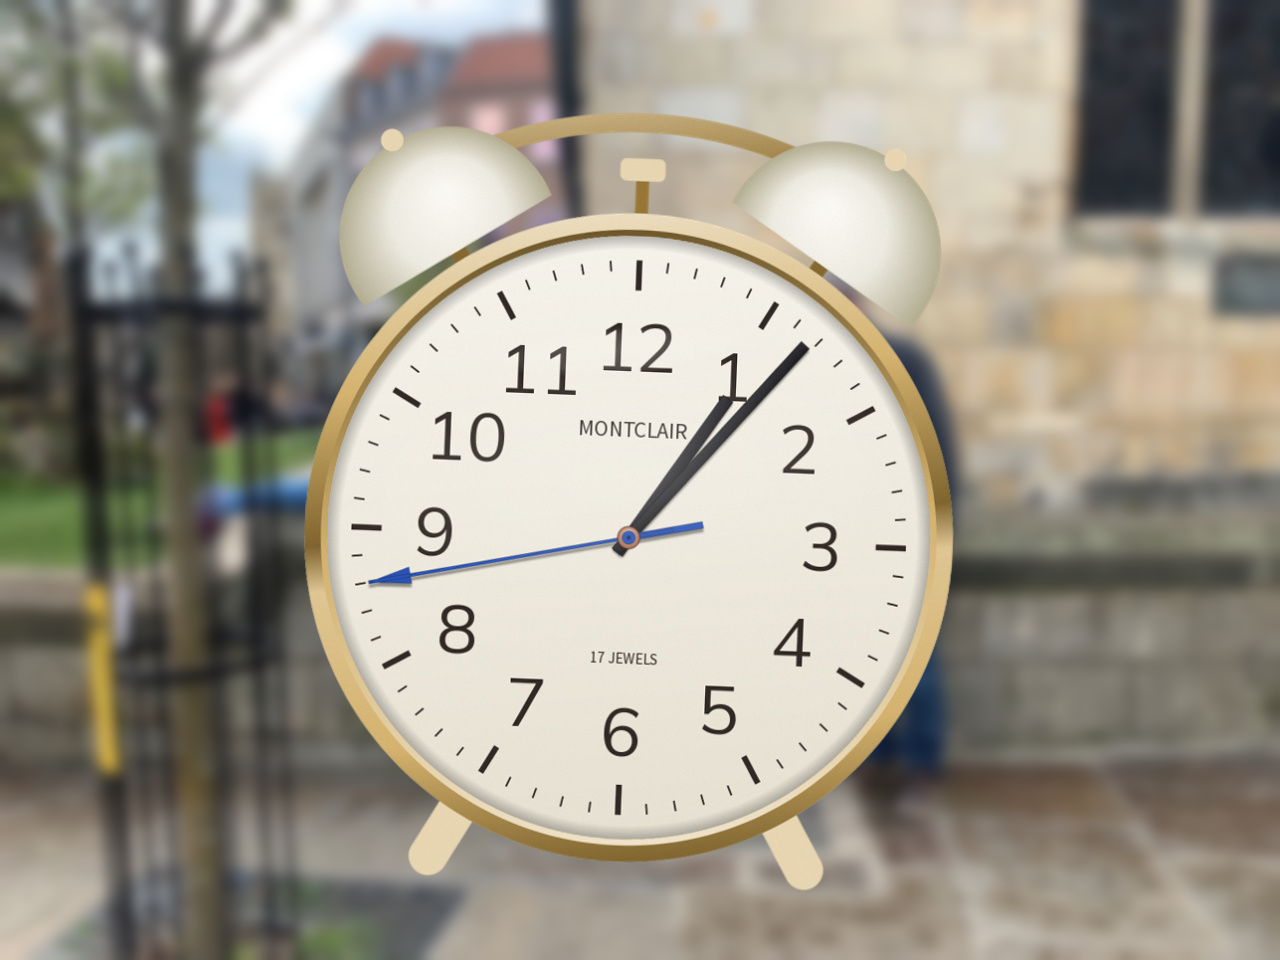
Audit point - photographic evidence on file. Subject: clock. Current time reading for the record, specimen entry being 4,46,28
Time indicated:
1,06,43
